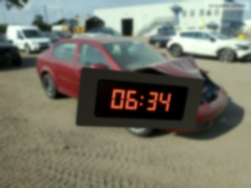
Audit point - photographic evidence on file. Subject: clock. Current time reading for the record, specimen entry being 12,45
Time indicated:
6,34
